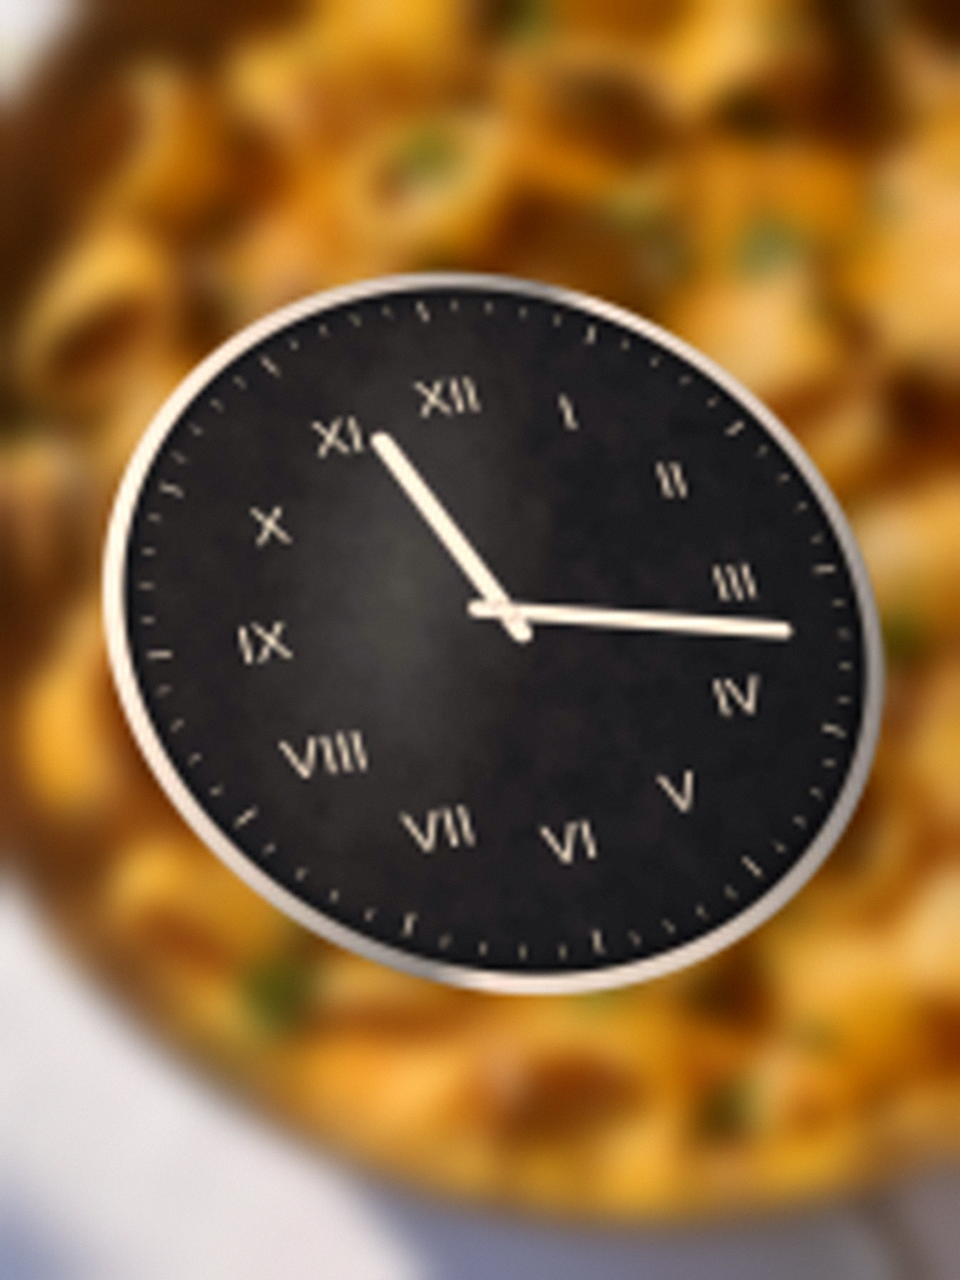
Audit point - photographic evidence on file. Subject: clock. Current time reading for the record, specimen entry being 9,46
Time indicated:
11,17
